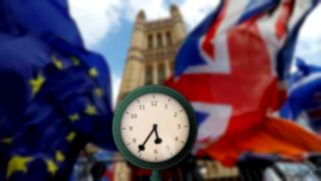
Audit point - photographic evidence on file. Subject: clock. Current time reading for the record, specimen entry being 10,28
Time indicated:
5,36
